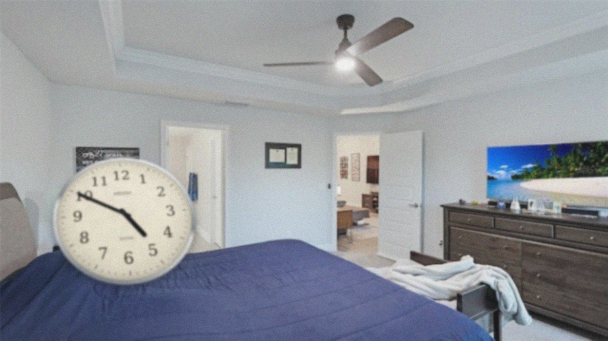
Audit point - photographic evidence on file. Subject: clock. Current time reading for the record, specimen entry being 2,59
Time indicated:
4,50
